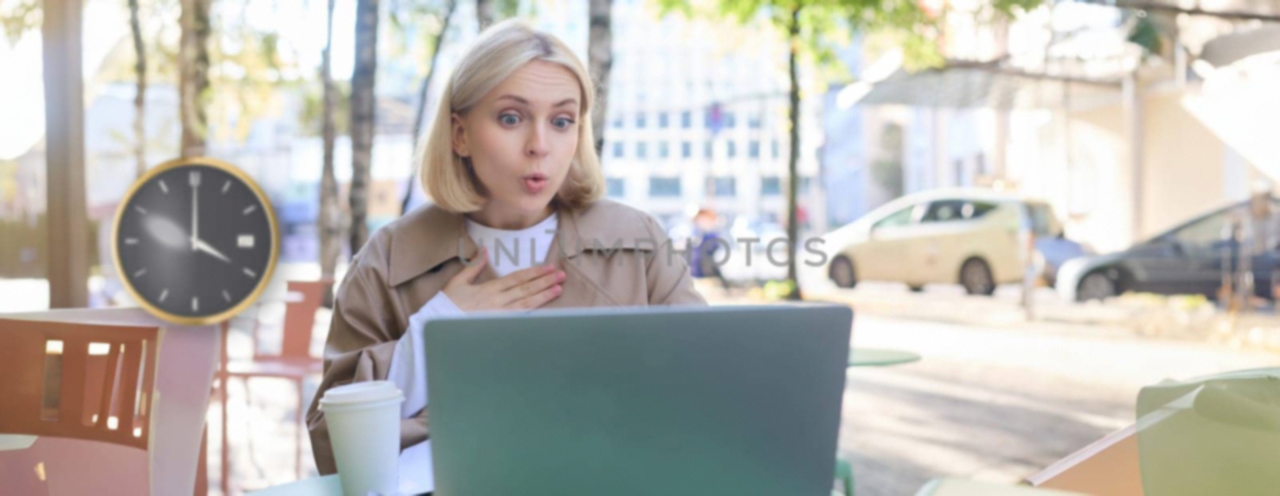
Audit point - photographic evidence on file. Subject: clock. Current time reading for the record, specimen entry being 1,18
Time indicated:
4,00
